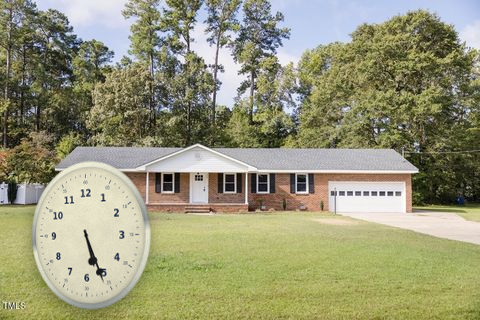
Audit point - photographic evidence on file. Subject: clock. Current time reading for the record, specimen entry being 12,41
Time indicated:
5,26
